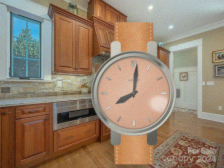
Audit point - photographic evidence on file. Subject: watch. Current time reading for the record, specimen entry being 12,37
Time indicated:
8,01
